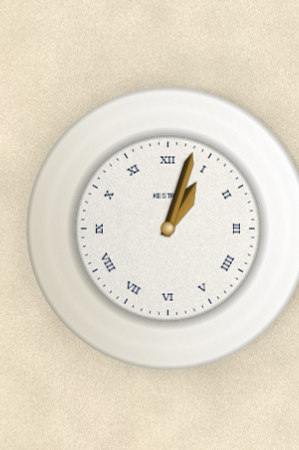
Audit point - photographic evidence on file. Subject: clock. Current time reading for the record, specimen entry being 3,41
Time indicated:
1,03
